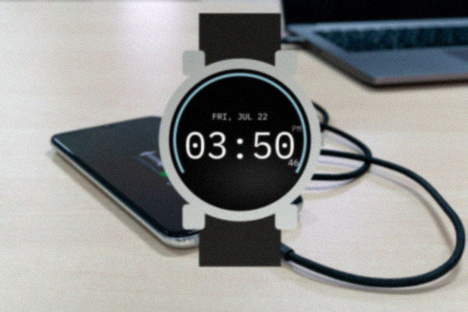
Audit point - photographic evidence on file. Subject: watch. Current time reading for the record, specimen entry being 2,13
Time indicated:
3,50
